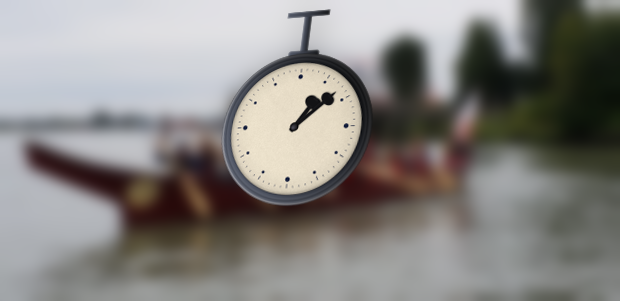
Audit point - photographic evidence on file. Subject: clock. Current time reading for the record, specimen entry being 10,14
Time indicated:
1,08
